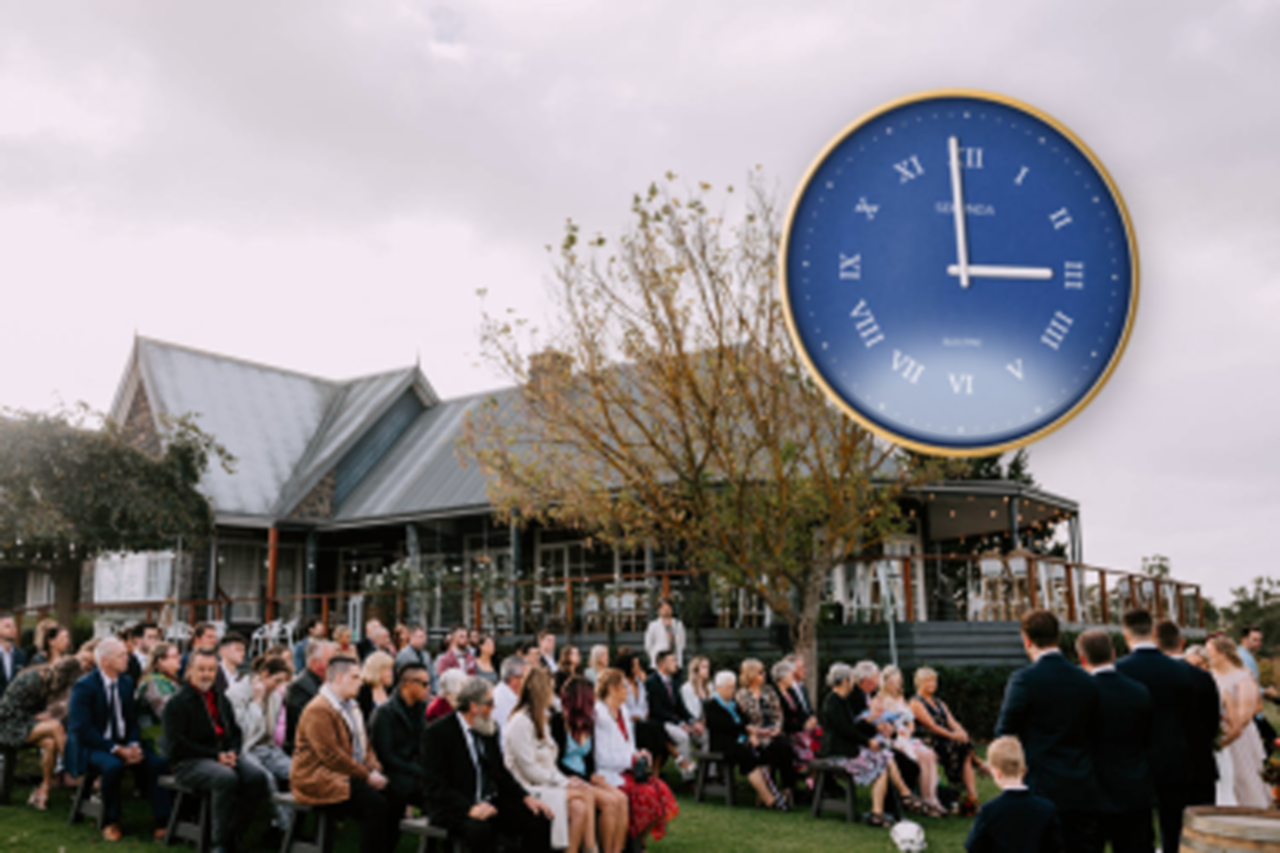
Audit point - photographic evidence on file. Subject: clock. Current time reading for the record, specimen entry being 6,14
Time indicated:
2,59
